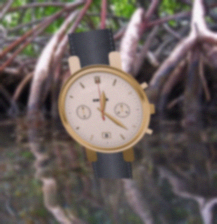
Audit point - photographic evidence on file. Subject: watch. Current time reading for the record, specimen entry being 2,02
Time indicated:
12,22
